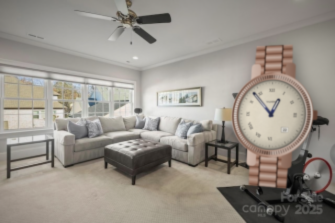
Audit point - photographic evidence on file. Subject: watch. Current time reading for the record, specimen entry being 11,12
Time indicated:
12,53
